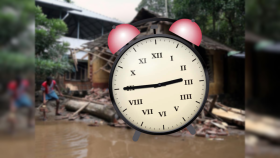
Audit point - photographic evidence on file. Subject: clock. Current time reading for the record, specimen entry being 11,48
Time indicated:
2,45
